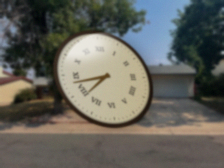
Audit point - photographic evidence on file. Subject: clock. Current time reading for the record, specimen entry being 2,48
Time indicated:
7,43
